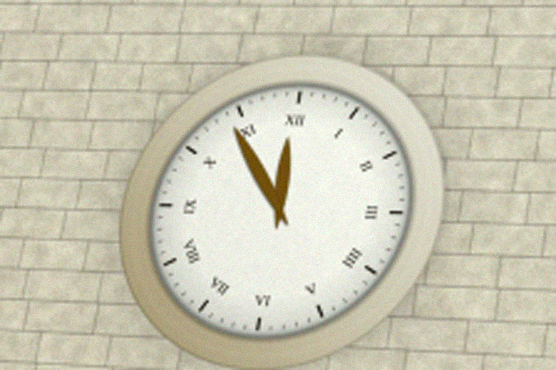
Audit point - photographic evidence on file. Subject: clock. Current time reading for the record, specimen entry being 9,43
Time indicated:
11,54
